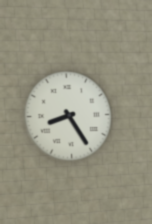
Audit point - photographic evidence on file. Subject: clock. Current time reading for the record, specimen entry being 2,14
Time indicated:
8,25
